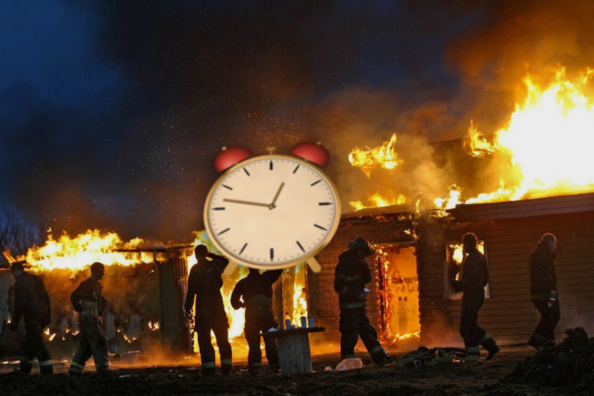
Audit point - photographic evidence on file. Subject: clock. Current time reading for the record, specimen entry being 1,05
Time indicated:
12,47
